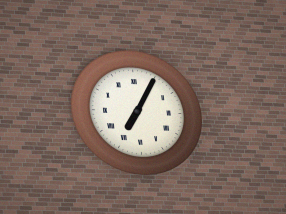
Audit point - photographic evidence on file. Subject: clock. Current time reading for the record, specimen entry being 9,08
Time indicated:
7,05
